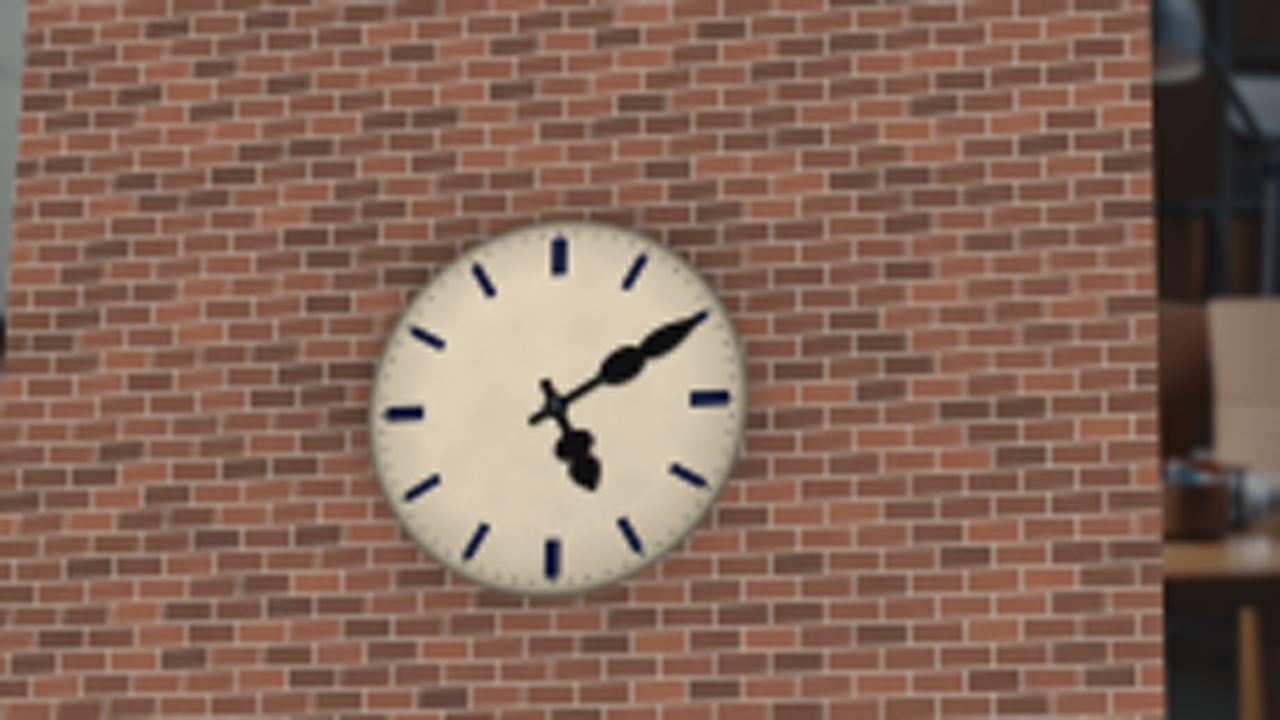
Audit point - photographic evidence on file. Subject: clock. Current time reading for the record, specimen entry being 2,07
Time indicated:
5,10
